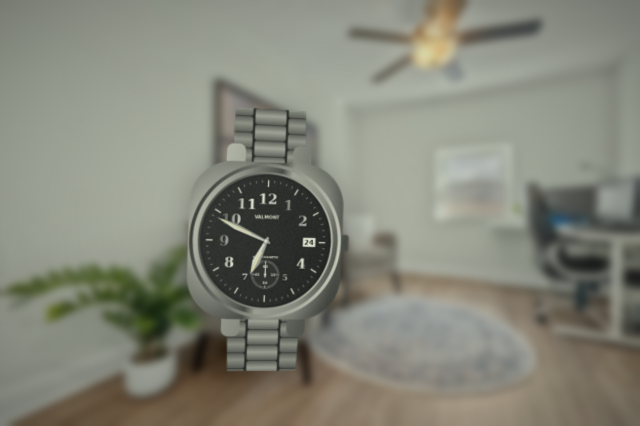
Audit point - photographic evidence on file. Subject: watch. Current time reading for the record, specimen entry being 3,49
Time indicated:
6,49
